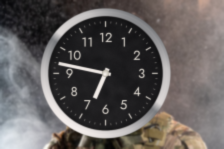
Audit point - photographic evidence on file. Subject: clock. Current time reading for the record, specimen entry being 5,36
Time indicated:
6,47
